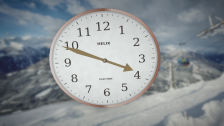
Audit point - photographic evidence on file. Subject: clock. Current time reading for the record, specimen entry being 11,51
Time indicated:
3,49
